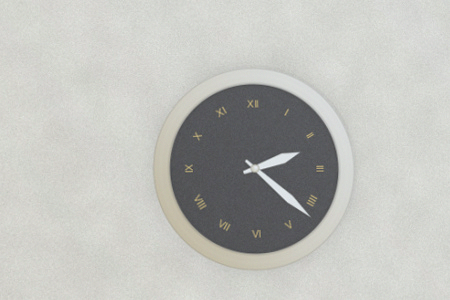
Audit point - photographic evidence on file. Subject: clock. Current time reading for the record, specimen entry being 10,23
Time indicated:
2,22
